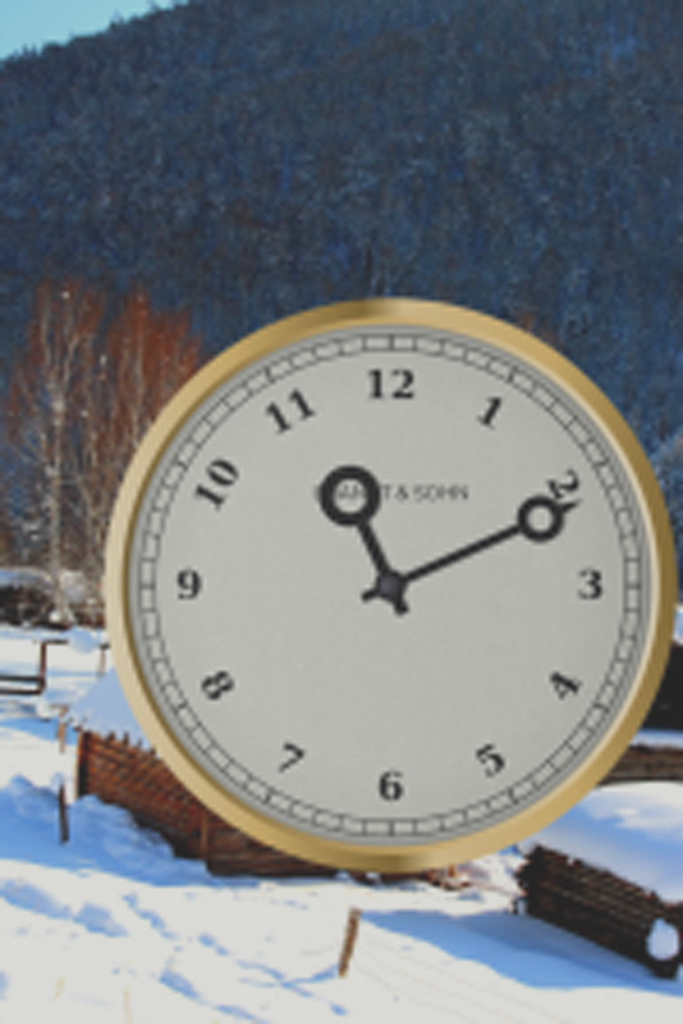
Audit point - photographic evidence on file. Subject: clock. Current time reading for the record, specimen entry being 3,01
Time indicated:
11,11
